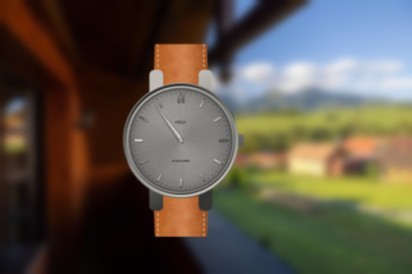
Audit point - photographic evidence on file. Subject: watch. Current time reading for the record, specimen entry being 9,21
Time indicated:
10,54
